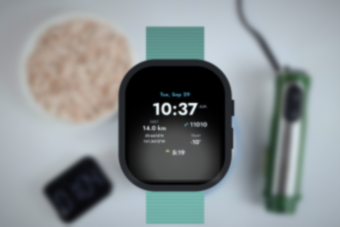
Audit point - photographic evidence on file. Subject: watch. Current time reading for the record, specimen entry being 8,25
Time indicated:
10,37
